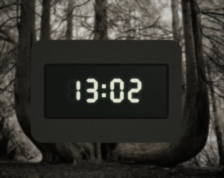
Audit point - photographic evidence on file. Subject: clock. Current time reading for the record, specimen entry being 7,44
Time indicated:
13,02
